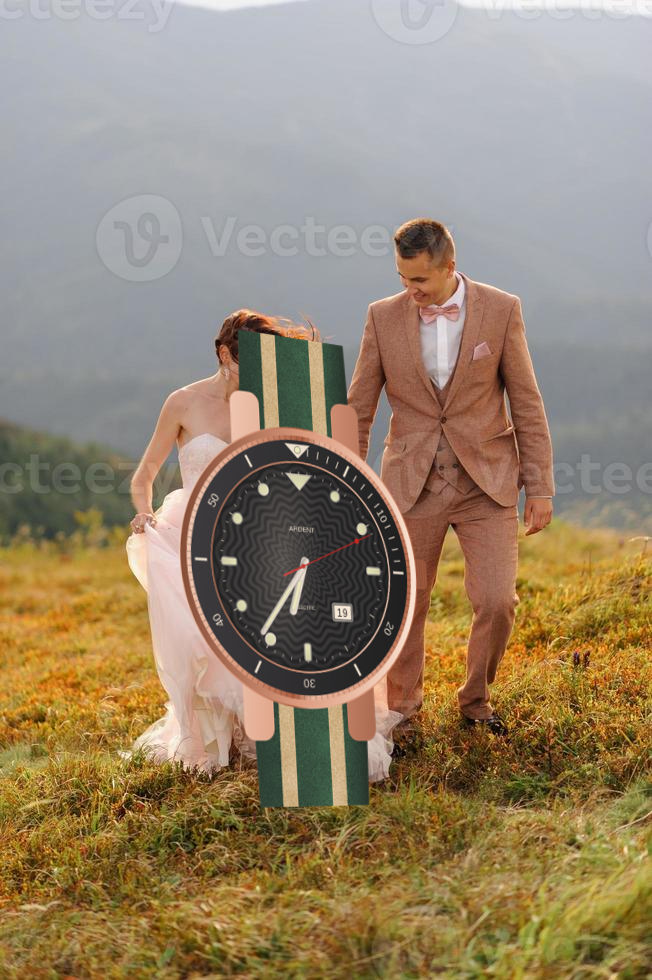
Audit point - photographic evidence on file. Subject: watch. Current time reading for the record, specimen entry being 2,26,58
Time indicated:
6,36,11
